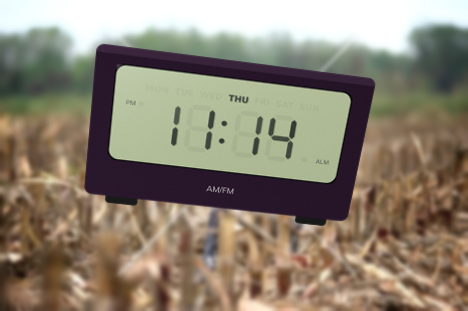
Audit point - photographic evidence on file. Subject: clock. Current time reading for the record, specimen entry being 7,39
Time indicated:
11,14
